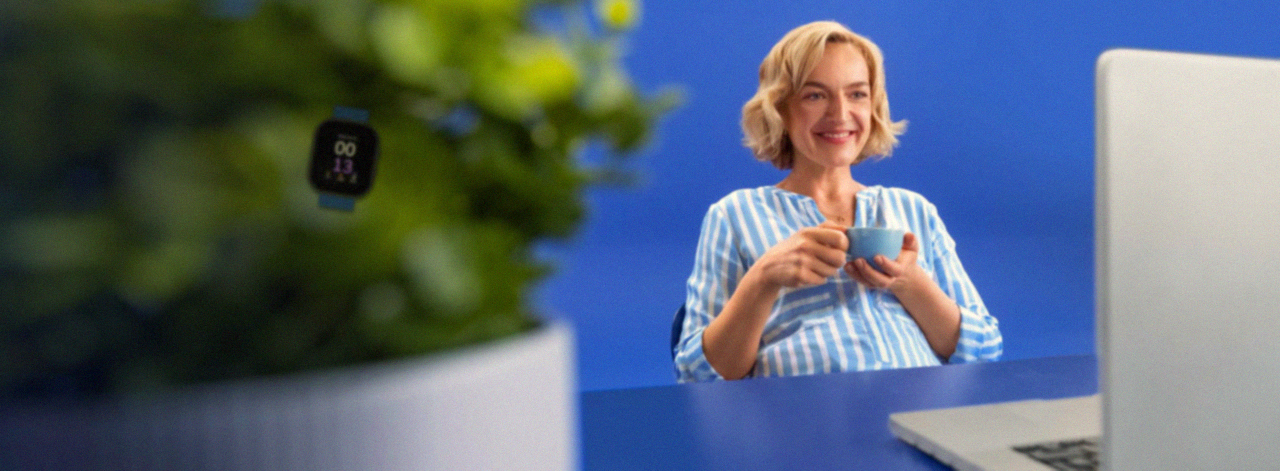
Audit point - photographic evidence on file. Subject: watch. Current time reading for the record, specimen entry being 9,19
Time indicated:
0,13
